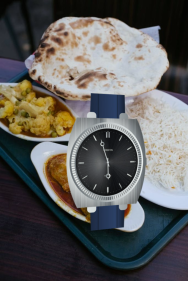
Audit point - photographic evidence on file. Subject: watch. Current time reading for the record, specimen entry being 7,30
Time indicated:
5,57
